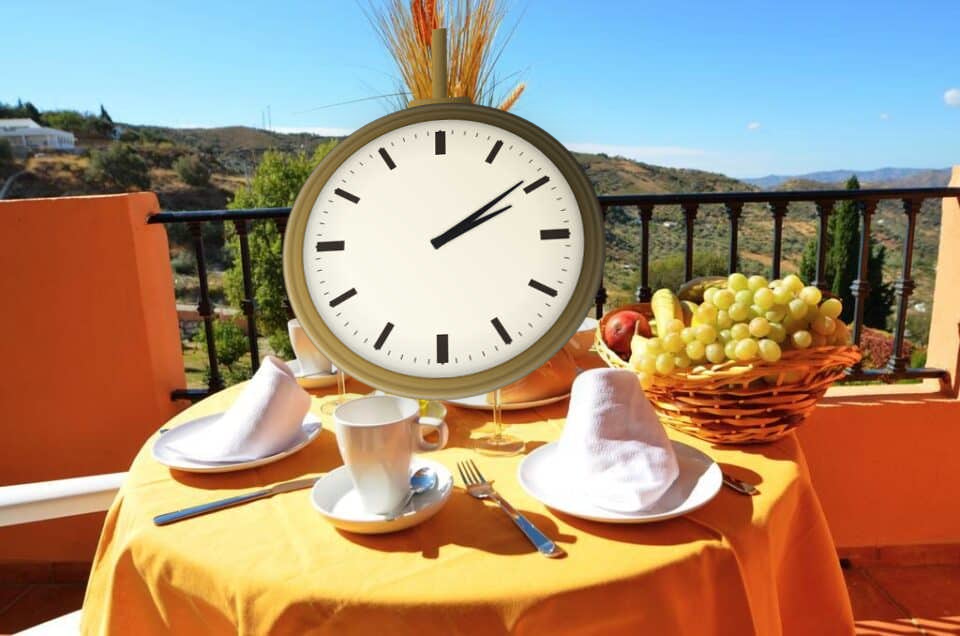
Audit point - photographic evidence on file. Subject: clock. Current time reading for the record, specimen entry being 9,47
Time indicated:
2,09
